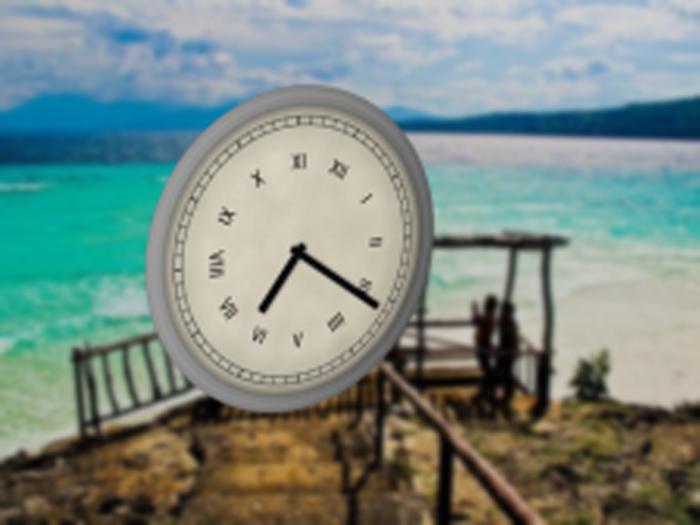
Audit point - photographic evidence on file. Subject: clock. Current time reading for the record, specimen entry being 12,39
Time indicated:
6,16
